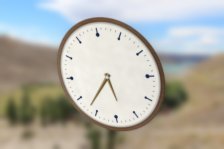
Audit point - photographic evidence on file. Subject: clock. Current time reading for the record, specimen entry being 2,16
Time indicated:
5,37
